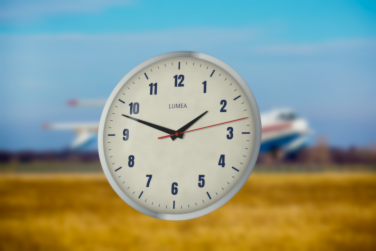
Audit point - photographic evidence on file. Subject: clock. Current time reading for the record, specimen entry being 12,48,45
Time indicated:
1,48,13
